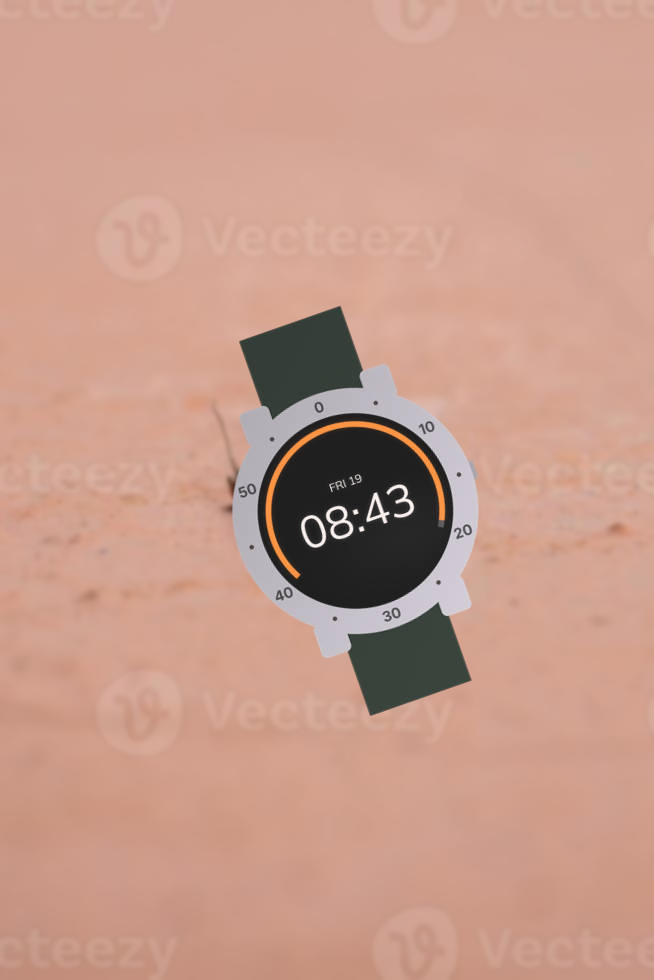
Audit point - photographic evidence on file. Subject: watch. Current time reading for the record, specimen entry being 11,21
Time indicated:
8,43
